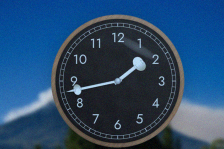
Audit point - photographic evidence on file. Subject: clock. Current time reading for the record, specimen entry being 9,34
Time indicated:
1,43
